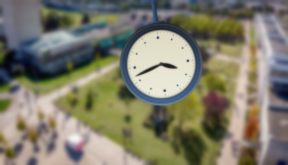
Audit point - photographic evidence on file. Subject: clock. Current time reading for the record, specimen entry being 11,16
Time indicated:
3,42
